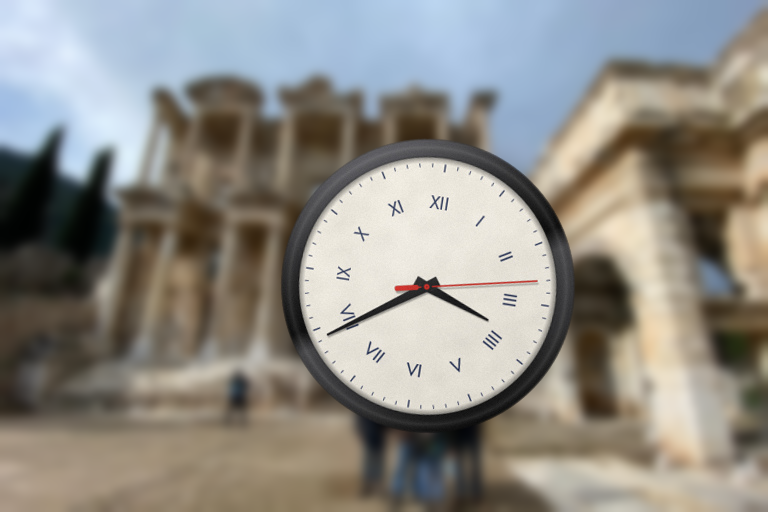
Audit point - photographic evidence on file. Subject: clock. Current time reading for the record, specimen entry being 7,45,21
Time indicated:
3,39,13
